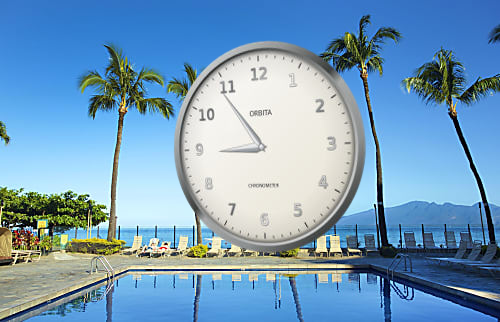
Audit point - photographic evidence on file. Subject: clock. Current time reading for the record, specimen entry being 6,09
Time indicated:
8,54
